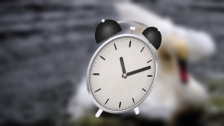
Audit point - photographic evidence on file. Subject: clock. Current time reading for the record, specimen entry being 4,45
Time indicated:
11,12
